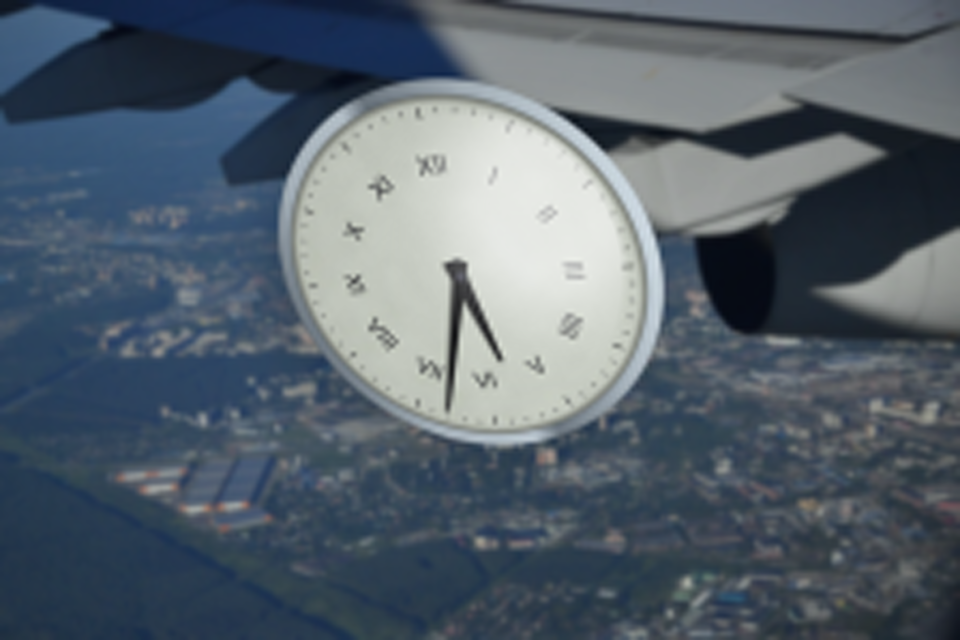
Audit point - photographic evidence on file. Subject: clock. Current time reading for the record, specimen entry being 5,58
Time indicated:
5,33
